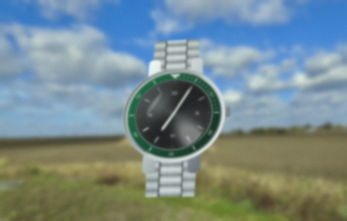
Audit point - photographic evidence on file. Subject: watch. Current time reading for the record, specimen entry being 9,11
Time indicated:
7,05
